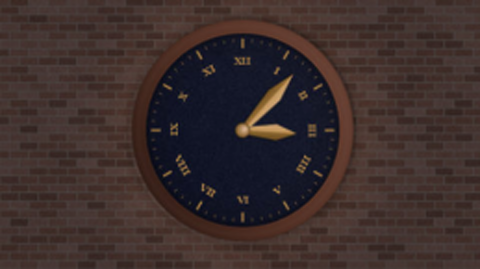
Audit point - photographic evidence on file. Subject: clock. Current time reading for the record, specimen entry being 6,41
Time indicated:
3,07
